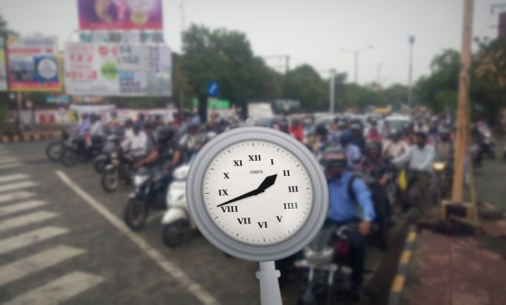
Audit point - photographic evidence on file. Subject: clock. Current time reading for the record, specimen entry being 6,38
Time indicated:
1,42
